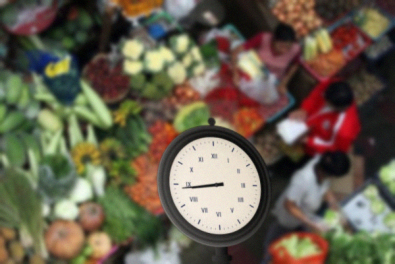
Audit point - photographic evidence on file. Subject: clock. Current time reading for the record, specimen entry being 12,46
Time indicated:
8,44
